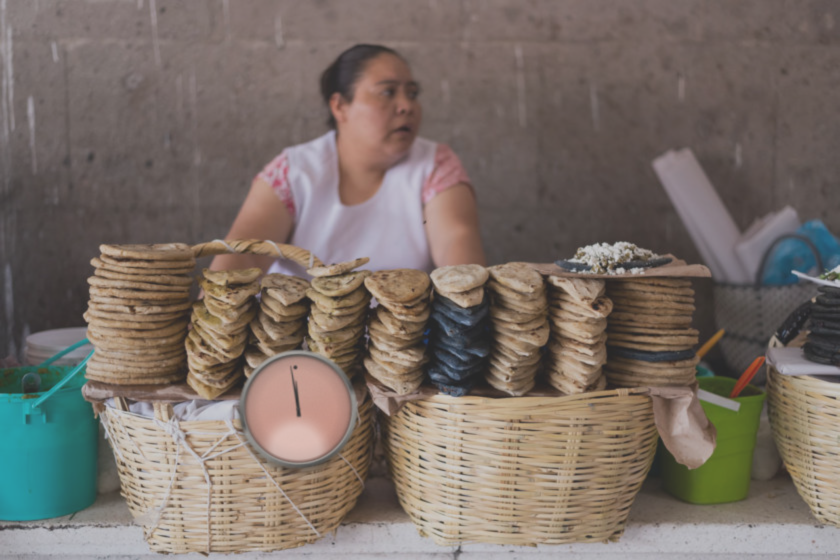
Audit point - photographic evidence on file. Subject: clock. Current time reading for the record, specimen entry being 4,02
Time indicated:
11,59
